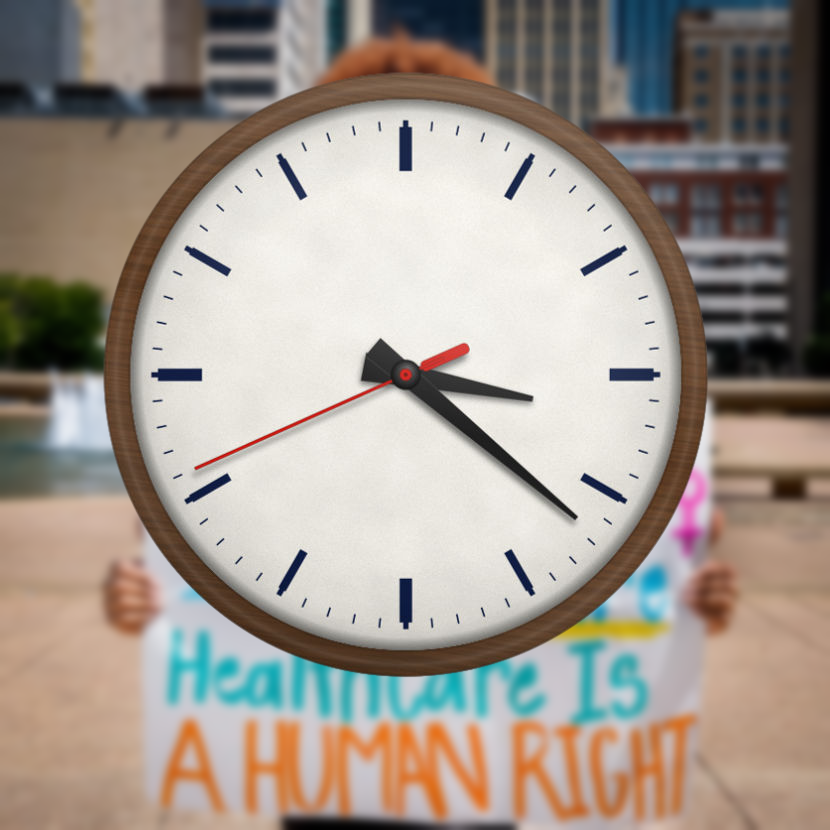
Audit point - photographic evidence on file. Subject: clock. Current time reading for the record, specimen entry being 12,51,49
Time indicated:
3,21,41
